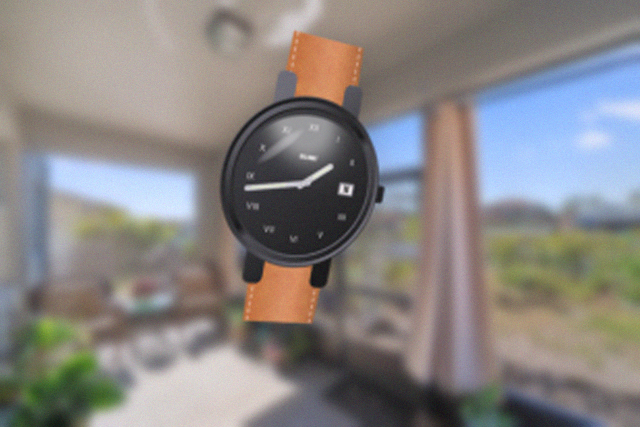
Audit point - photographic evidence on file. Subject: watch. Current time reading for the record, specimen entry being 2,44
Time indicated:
1,43
